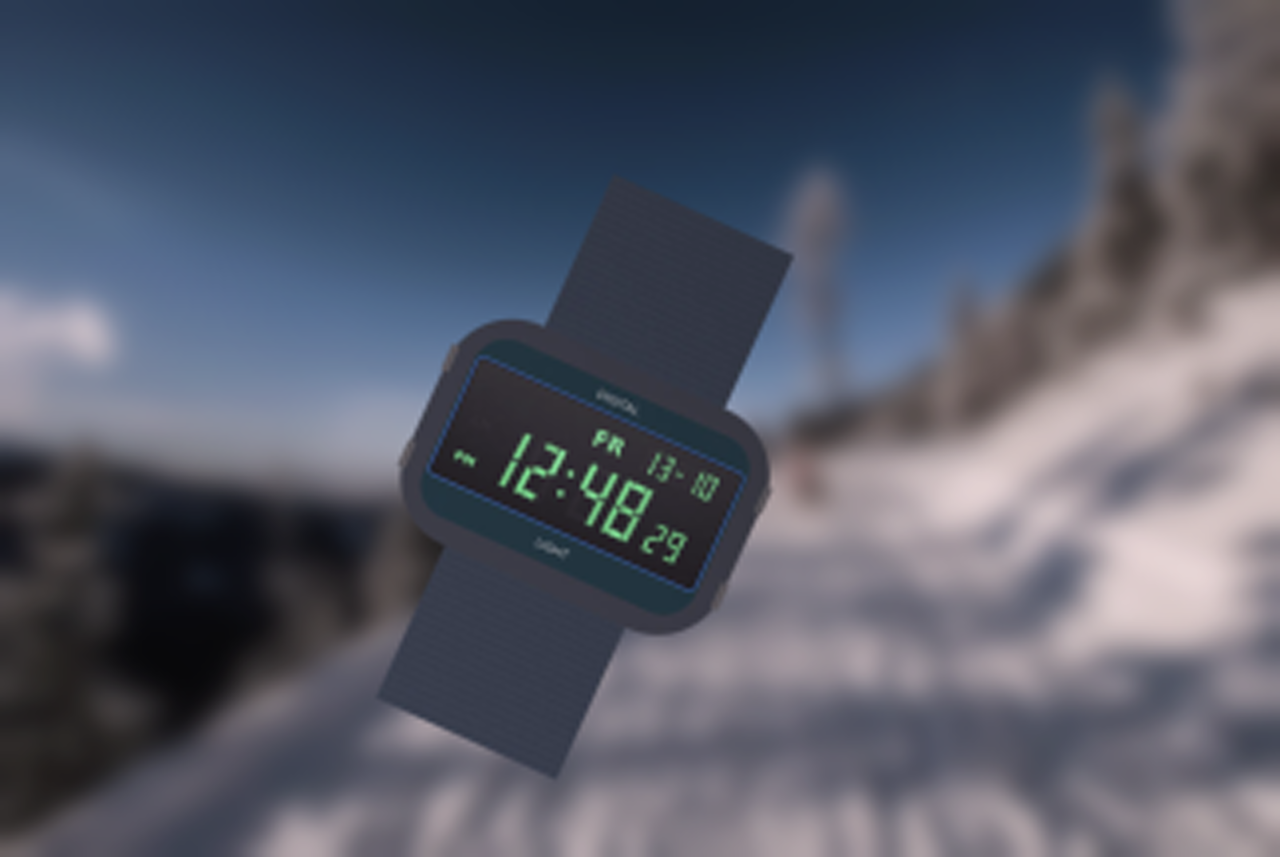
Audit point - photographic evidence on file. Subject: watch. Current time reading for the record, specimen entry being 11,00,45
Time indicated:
12,48,29
